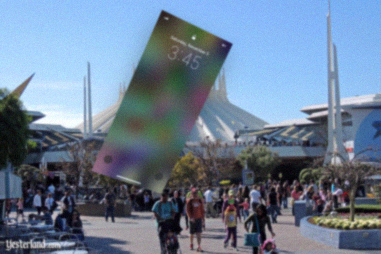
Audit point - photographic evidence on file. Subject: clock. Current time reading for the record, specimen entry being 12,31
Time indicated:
3,45
